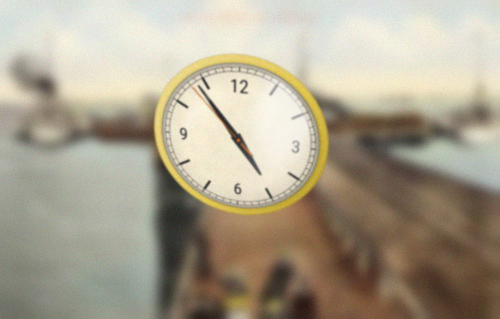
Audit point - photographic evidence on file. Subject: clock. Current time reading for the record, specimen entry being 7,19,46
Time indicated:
4,53,53
